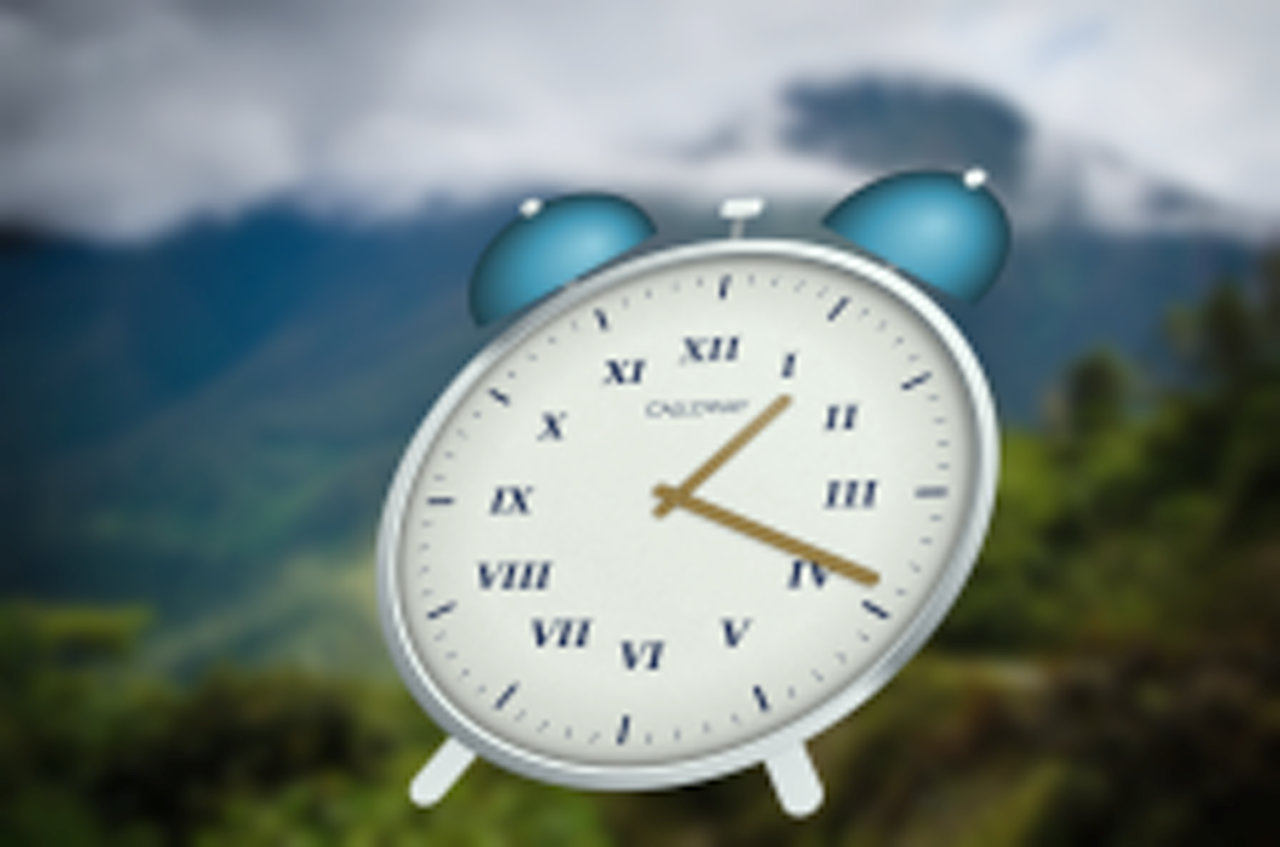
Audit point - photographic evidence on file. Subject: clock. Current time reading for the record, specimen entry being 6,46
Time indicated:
1,19
